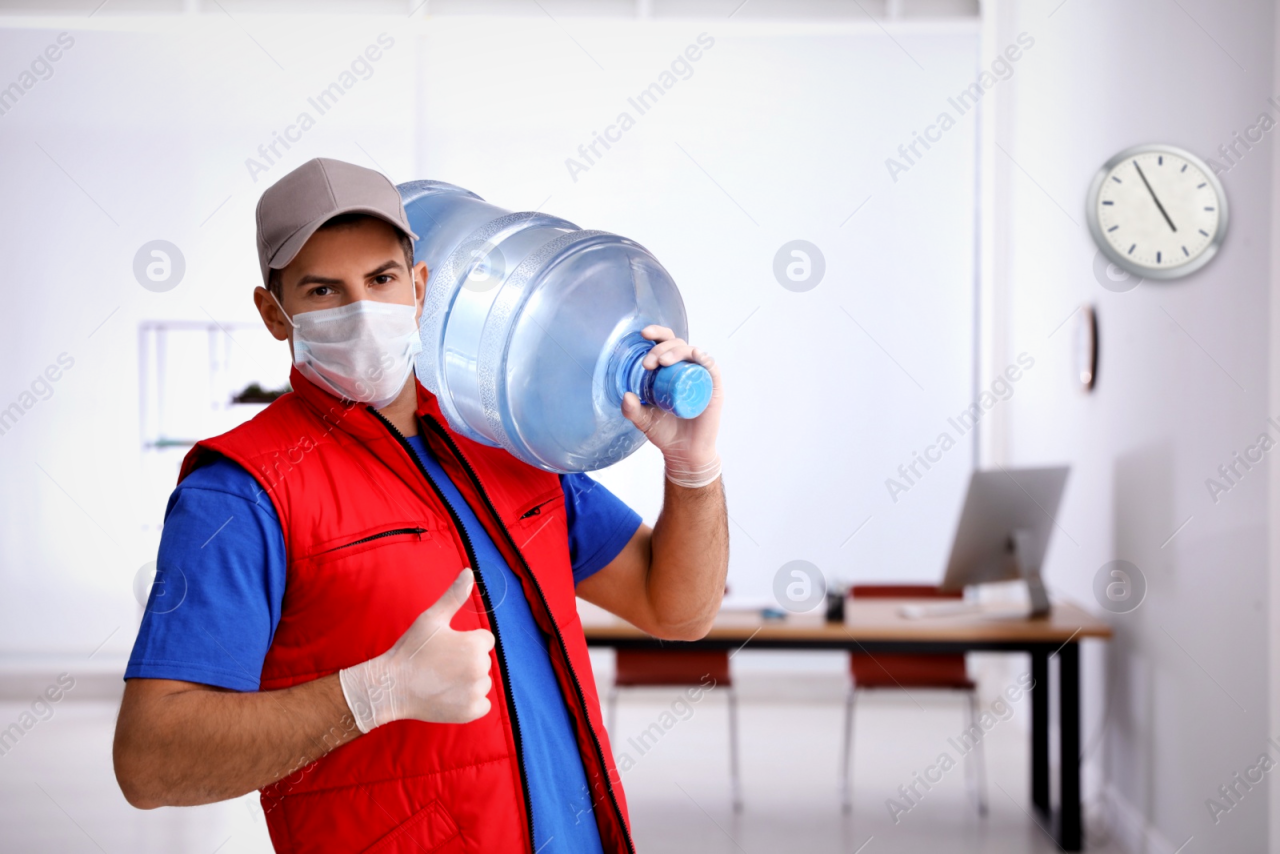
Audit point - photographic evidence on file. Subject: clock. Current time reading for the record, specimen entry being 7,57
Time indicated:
4,55
